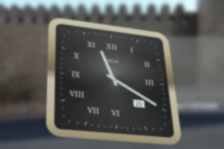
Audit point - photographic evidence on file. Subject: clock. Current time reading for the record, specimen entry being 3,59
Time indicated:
11,20
